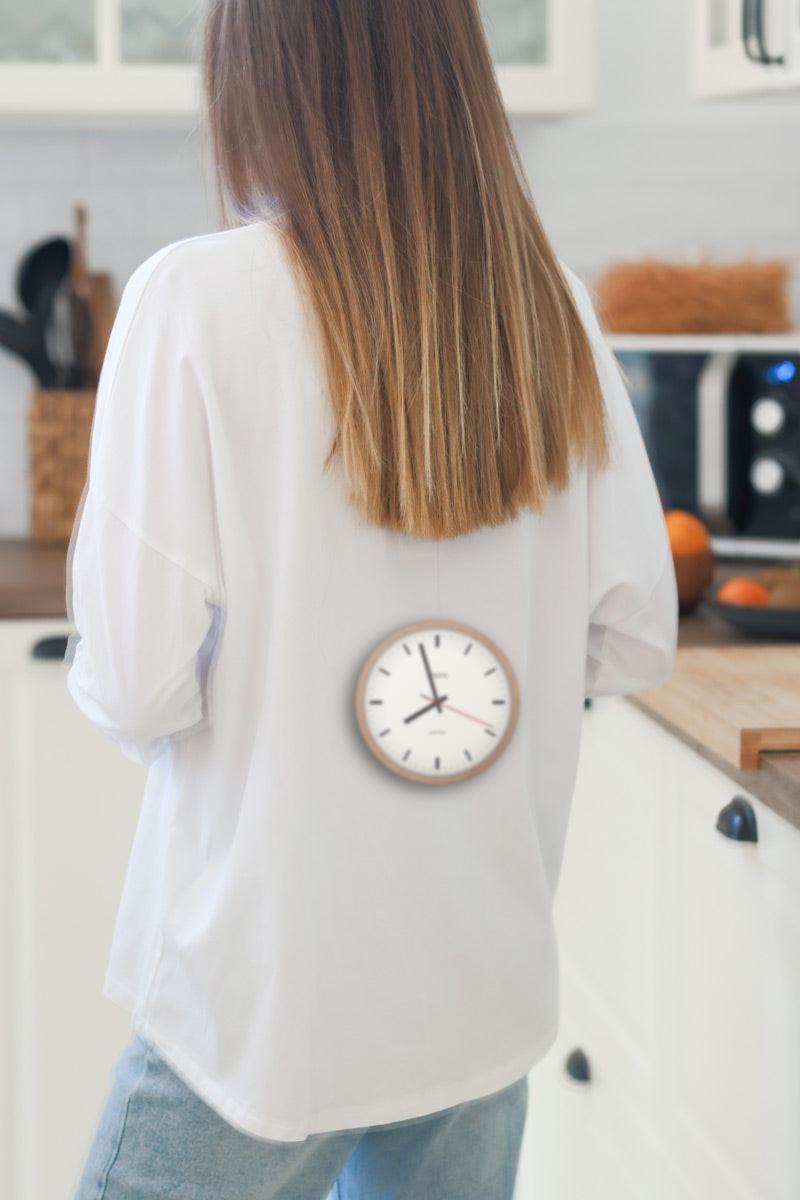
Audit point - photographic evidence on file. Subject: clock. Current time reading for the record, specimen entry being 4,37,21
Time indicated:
7,57,19
